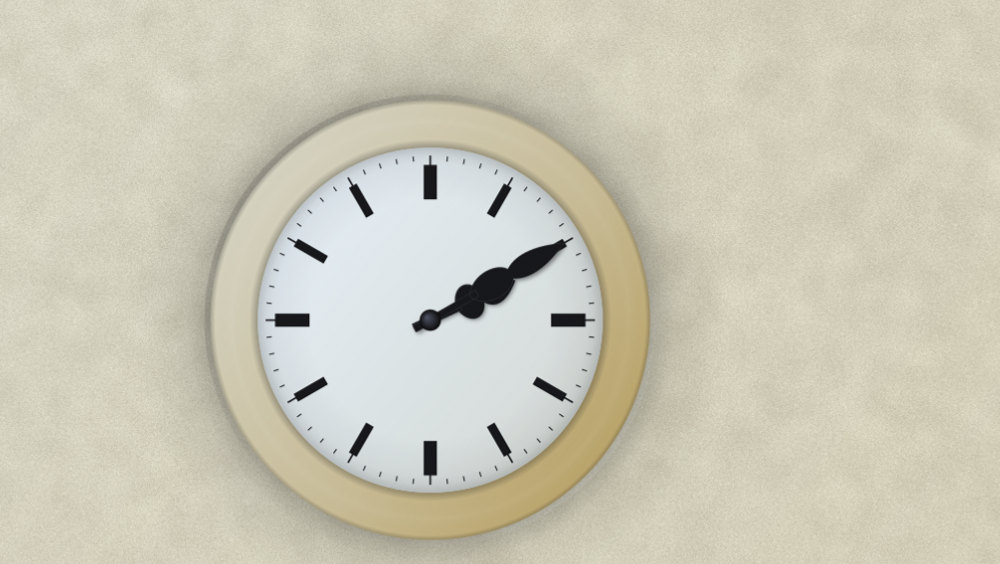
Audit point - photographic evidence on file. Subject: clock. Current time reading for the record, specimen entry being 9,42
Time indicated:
2,10
